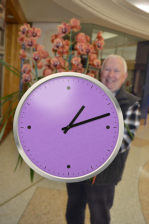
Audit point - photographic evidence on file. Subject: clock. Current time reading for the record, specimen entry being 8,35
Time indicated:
1,12
